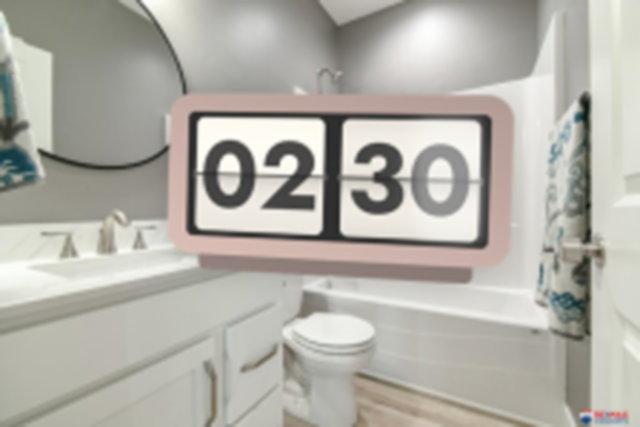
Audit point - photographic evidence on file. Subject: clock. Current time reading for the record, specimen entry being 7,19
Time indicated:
2,30
